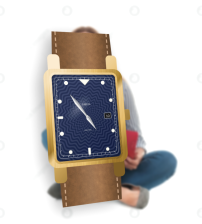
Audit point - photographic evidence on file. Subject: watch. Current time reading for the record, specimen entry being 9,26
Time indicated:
4,54
